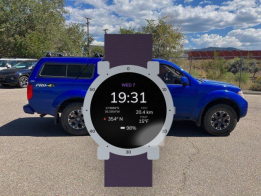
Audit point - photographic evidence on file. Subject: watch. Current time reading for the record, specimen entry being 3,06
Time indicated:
19,31
